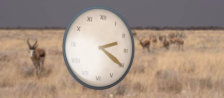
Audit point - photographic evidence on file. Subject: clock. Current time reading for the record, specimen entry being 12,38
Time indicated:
2,20
